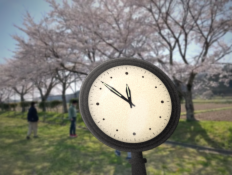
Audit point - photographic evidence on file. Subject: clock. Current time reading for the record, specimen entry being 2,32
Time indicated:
11,52
